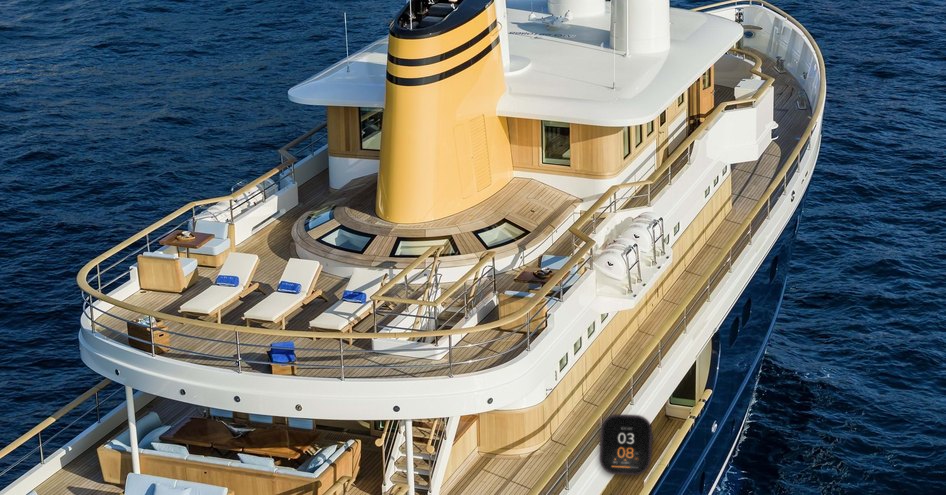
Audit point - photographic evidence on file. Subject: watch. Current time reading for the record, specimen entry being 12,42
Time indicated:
3,08
